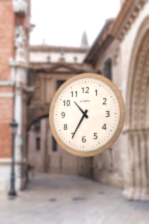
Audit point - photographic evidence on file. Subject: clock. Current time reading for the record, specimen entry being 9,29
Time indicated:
10,35
